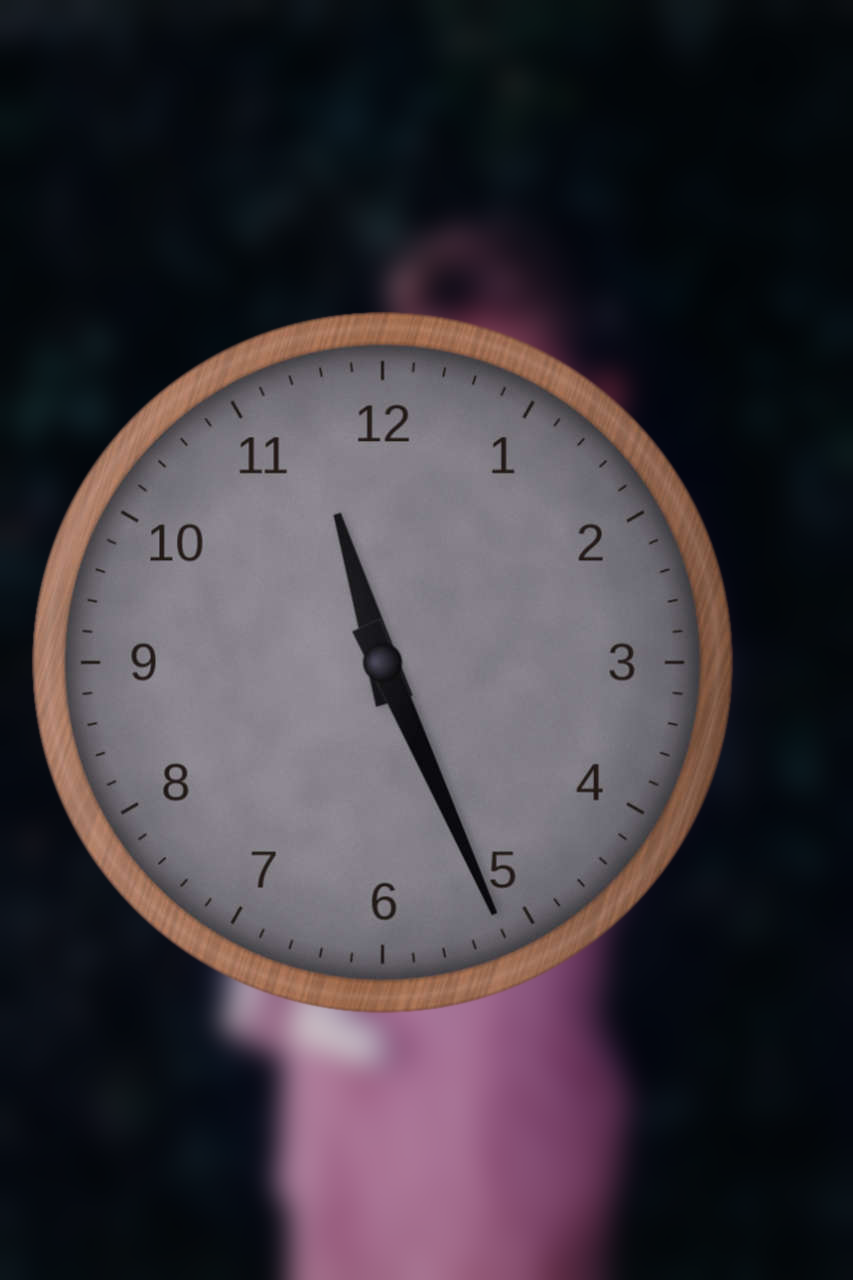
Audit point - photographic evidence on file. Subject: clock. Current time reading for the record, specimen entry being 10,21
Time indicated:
11,26
